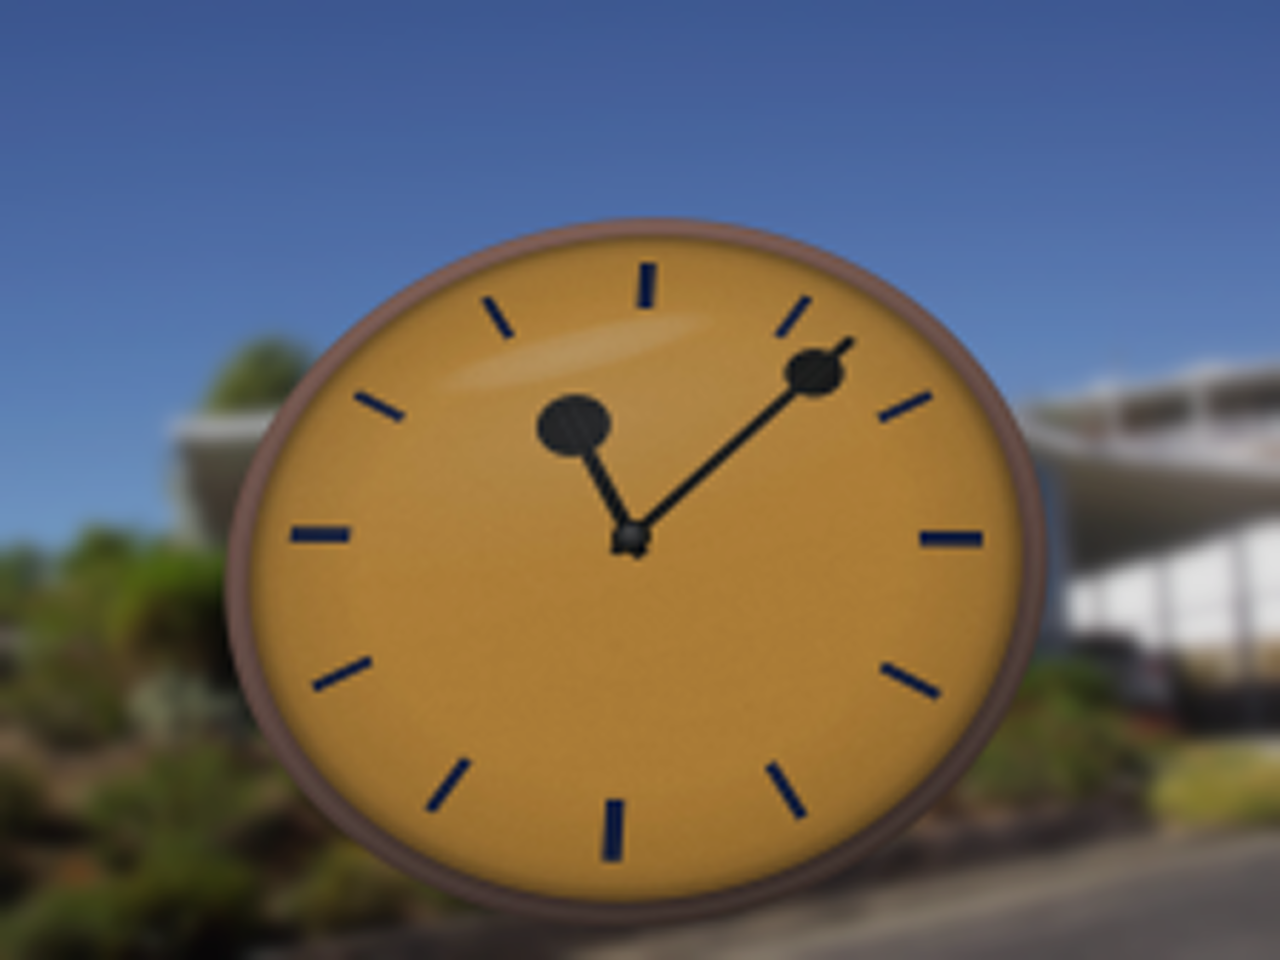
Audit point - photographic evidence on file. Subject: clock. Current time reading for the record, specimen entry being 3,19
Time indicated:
11,07
